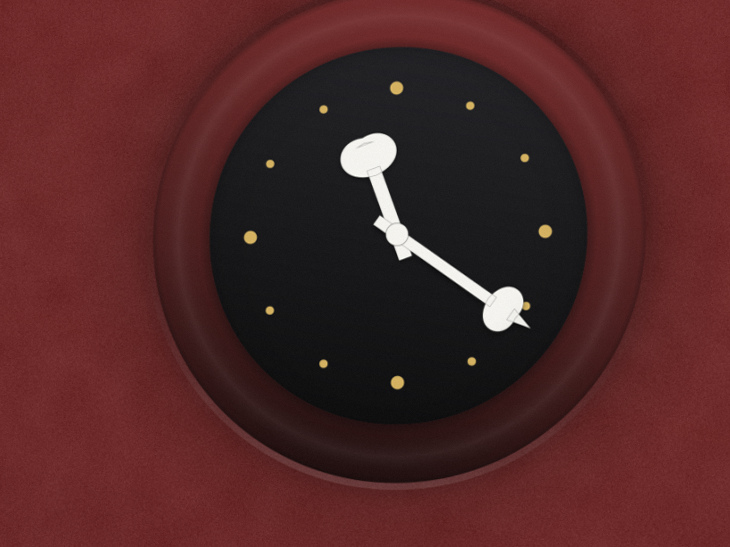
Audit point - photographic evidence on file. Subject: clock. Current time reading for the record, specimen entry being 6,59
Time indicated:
11,21
